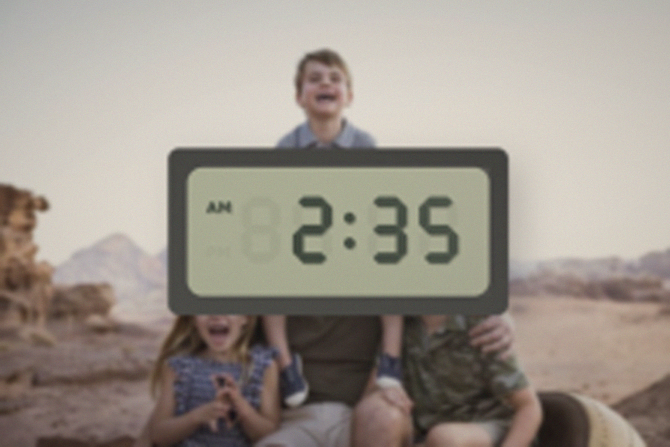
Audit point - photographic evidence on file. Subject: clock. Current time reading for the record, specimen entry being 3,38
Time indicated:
2,35
